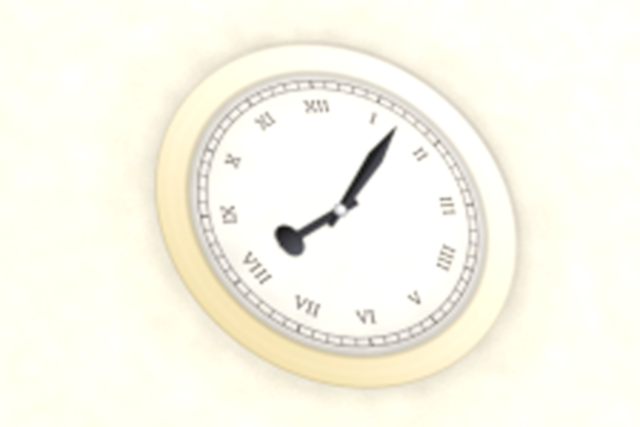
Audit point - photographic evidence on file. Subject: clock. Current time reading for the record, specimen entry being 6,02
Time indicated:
8,07
